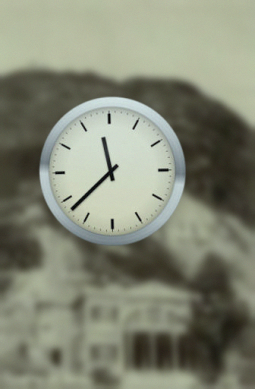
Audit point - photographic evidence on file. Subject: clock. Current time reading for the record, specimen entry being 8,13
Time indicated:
11,38
